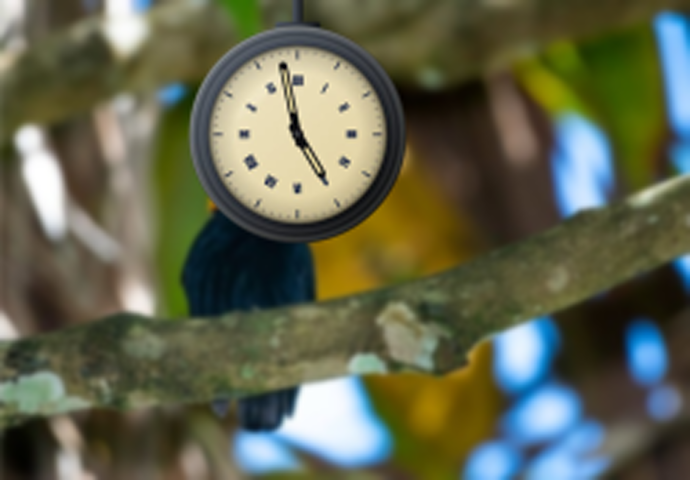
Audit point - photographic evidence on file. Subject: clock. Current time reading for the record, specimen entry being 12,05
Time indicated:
4,58
